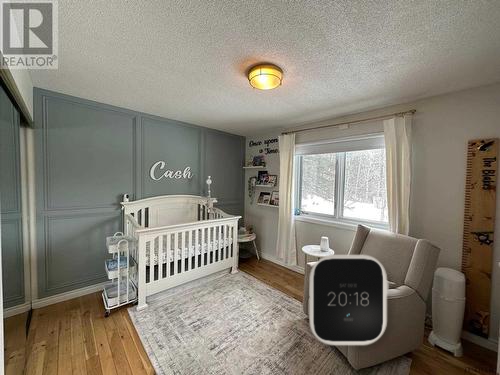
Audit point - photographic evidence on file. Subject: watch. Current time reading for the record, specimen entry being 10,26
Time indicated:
20,18
